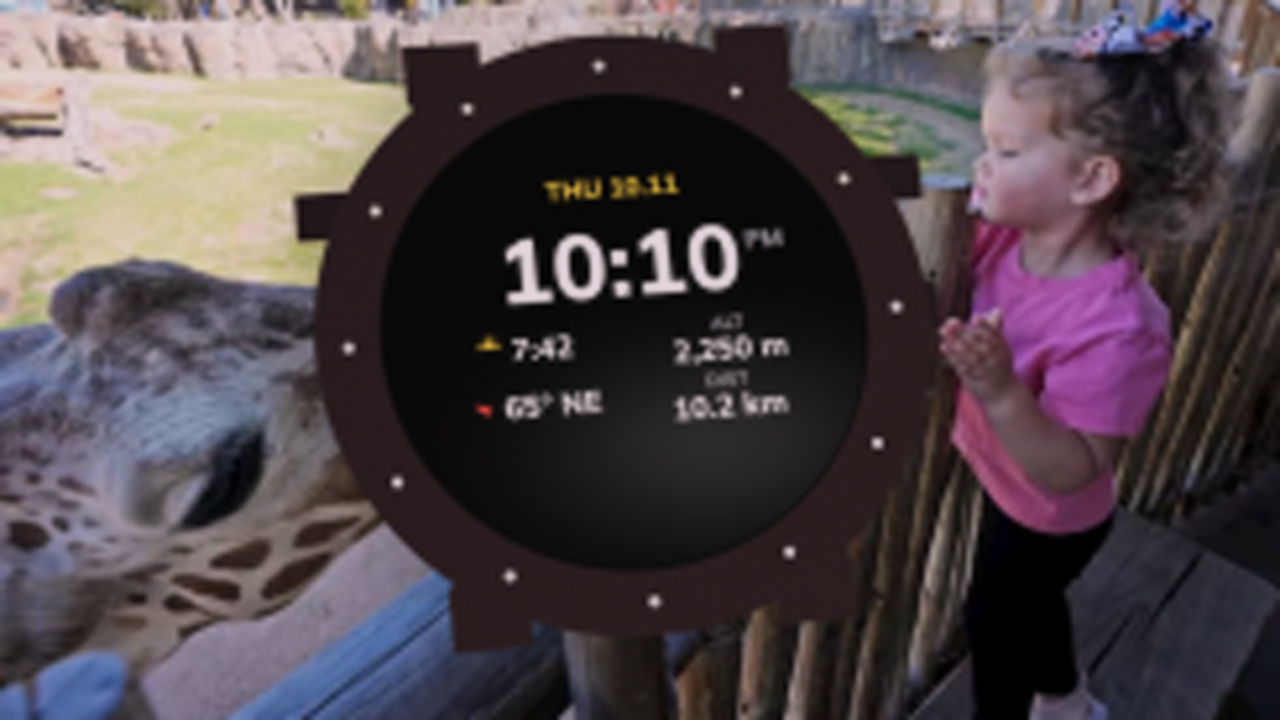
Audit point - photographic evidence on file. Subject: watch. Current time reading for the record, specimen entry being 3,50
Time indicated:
10,10
